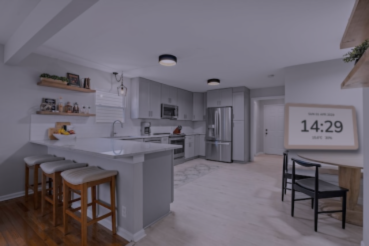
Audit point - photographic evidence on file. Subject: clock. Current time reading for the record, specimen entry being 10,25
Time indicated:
14,29
